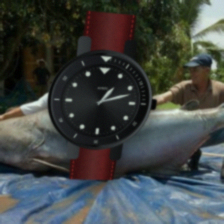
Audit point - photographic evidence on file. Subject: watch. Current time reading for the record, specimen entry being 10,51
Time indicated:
1,12
